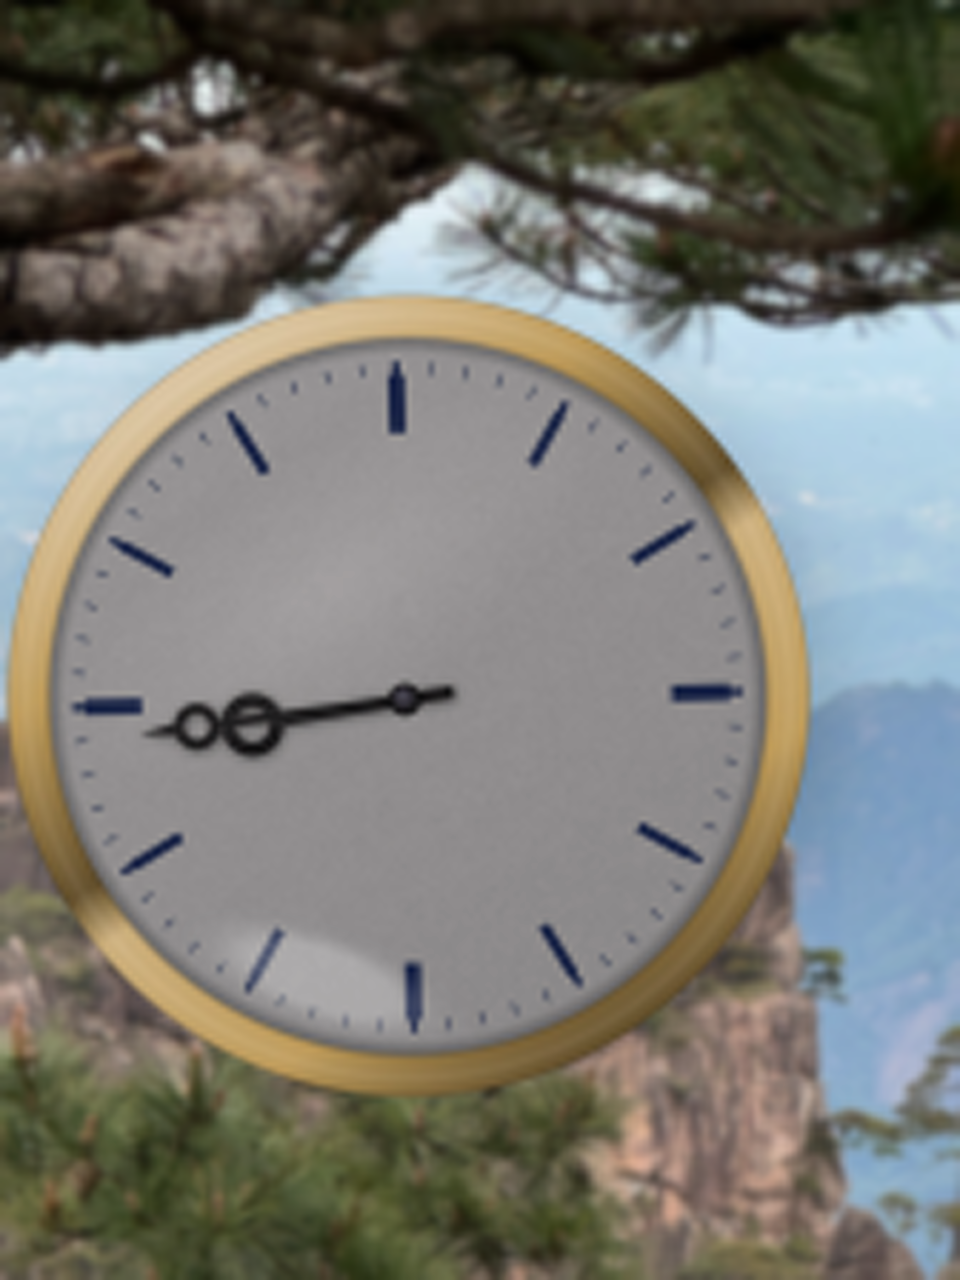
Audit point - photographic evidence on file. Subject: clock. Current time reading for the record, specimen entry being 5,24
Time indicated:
8,44
